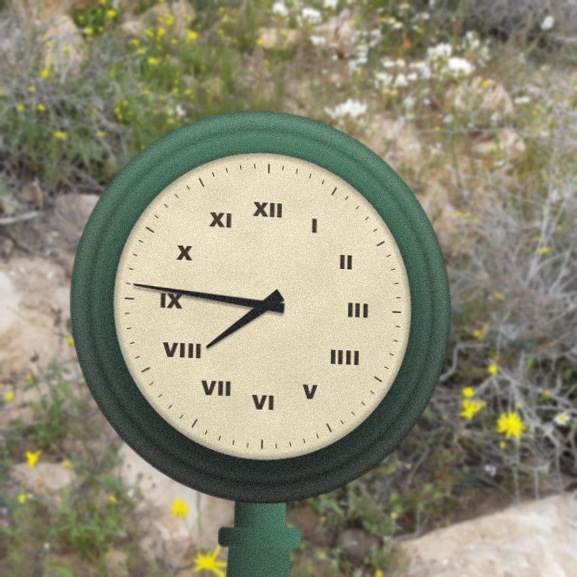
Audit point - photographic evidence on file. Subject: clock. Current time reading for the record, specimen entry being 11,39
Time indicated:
7,46
